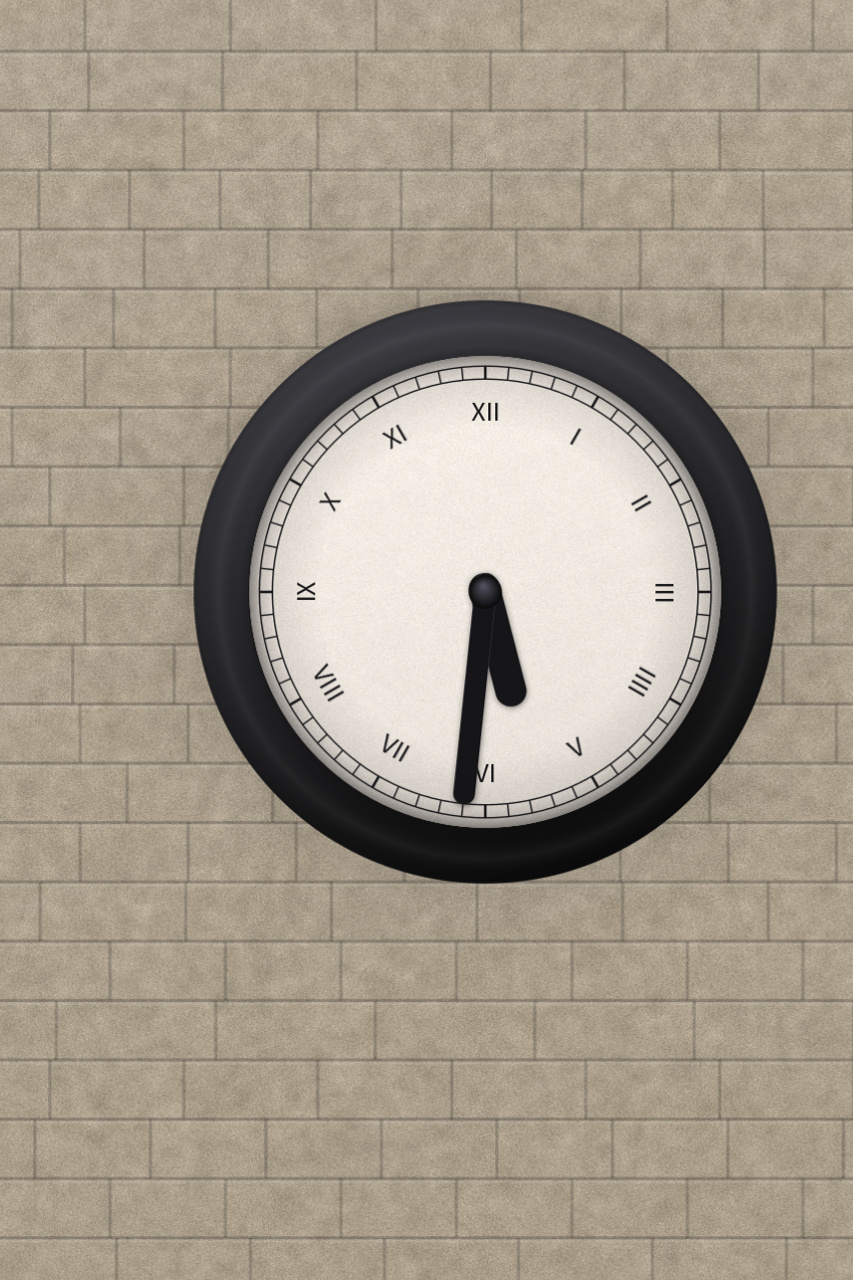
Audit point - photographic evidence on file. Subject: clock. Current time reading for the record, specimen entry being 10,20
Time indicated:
5,31
